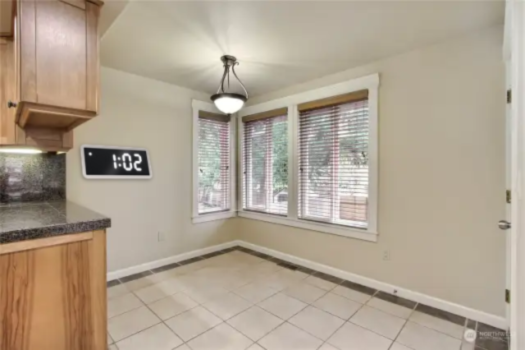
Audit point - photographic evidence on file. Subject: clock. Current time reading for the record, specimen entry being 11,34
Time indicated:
1,02
